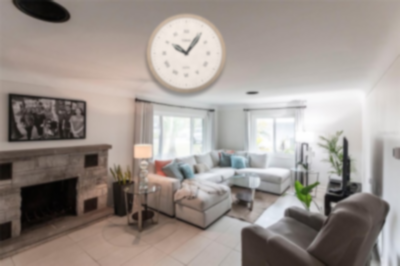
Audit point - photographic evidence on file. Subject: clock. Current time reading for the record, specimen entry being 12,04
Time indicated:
10,06
